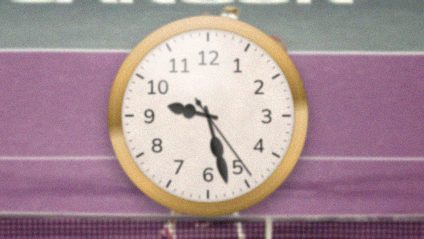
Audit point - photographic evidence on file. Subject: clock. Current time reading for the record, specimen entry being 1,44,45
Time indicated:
9,27,24
